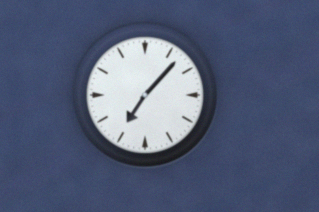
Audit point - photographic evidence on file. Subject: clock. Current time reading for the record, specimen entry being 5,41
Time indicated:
7,07
